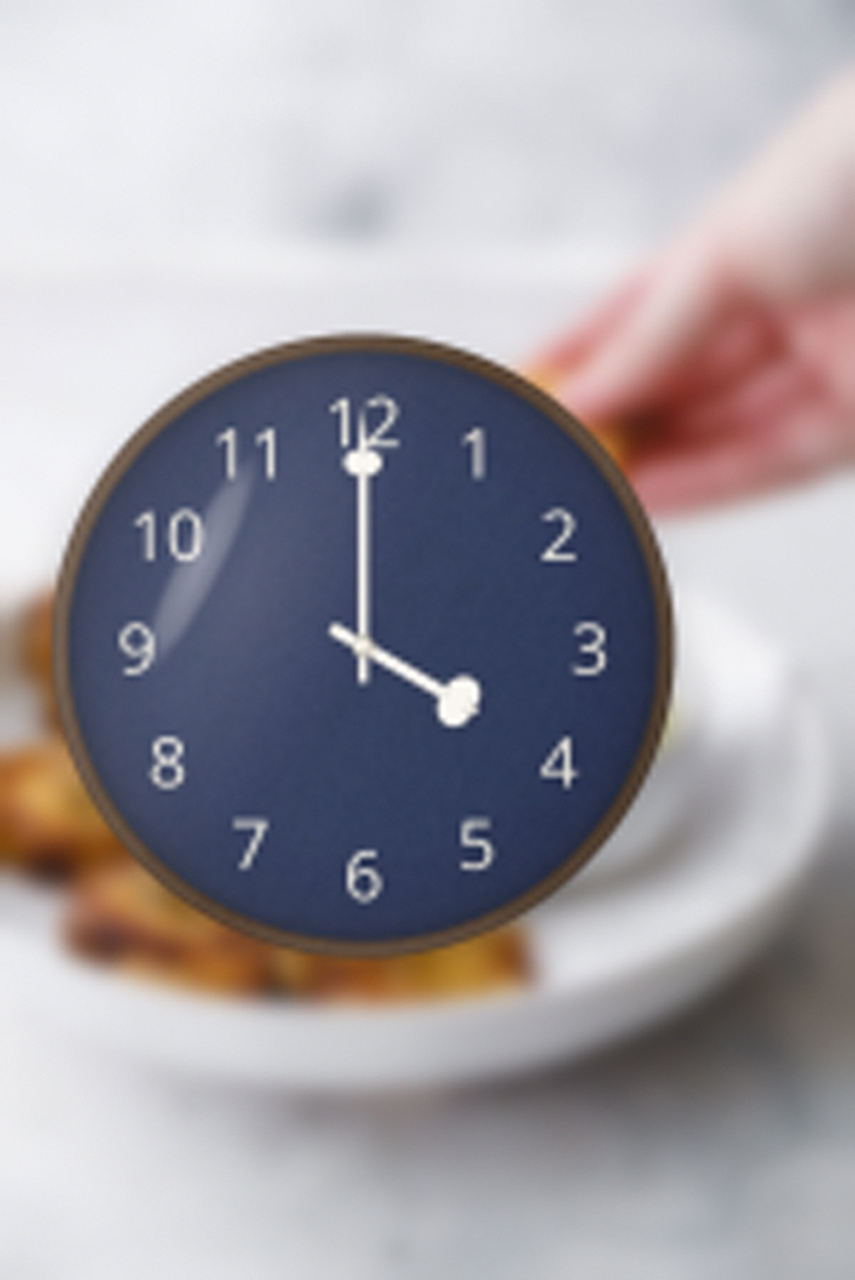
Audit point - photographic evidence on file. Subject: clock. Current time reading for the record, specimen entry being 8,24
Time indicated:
4,00
